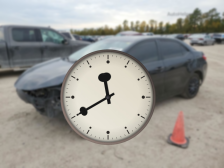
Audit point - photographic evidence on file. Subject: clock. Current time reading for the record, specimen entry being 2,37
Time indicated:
11,40
